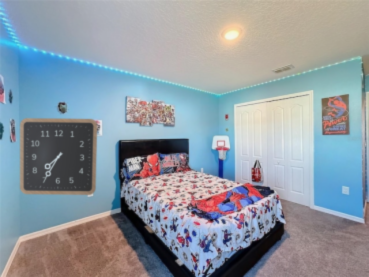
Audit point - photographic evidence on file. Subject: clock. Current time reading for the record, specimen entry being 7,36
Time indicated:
7,35
